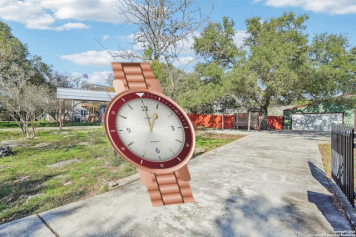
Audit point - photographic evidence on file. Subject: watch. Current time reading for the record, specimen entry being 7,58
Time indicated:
1,00
